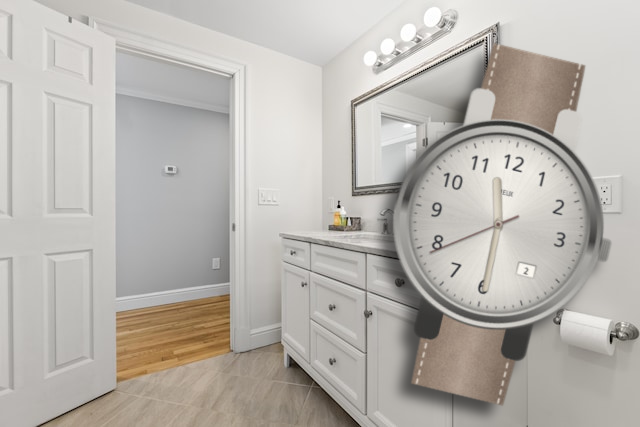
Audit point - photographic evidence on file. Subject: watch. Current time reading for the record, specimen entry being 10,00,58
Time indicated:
11,29,39
